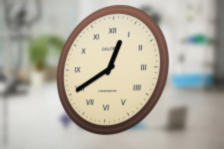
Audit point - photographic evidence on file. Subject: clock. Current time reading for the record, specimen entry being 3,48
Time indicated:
12,40
